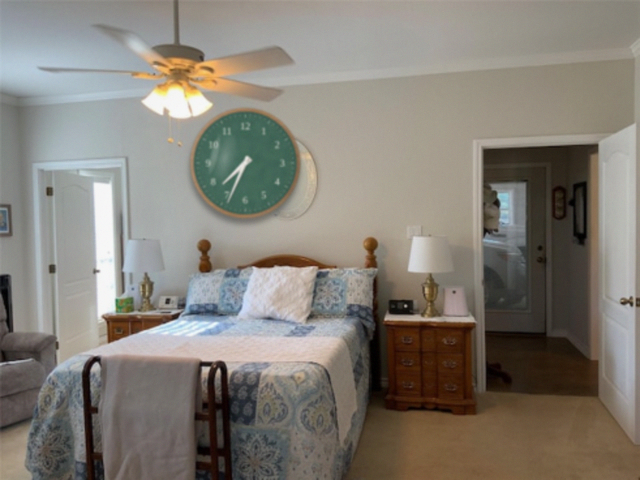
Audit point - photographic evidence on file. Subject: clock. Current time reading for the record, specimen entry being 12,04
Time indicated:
7,34
